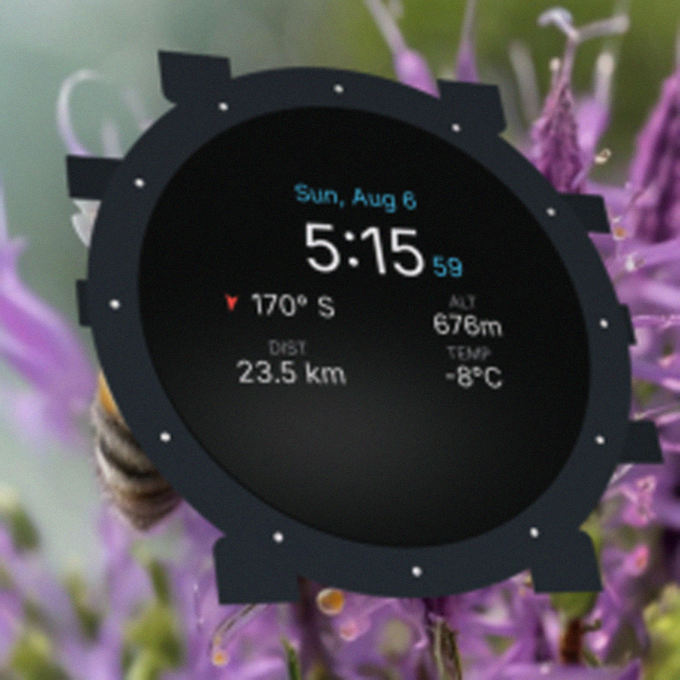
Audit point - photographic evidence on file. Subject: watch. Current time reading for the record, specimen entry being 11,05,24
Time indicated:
5,15,59
